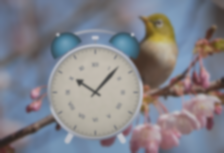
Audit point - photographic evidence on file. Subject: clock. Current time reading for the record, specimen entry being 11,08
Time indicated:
10,07
